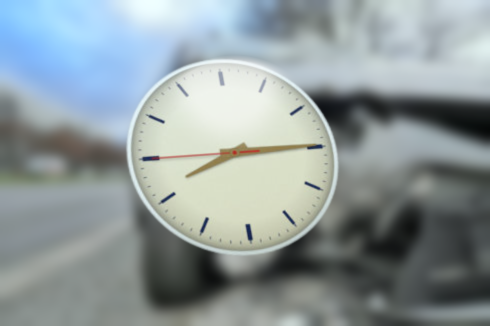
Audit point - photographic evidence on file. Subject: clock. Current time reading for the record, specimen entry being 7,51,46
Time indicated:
8,14,45
